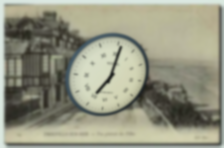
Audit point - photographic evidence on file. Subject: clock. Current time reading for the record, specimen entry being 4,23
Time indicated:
7,01
